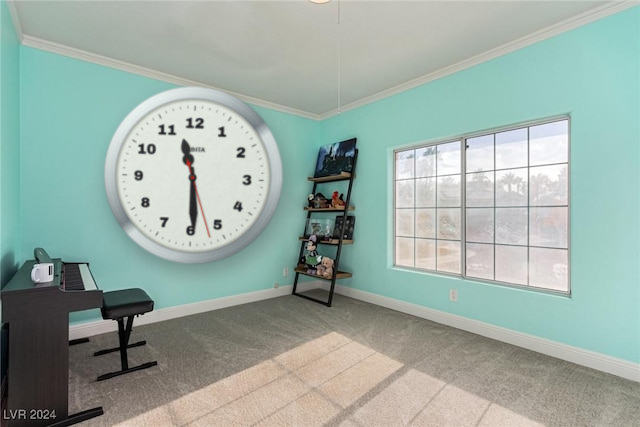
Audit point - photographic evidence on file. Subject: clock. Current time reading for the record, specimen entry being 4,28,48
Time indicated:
11,29,27
